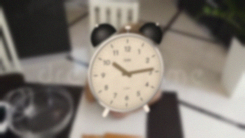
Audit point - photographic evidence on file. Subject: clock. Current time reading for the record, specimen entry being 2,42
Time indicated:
10,14
